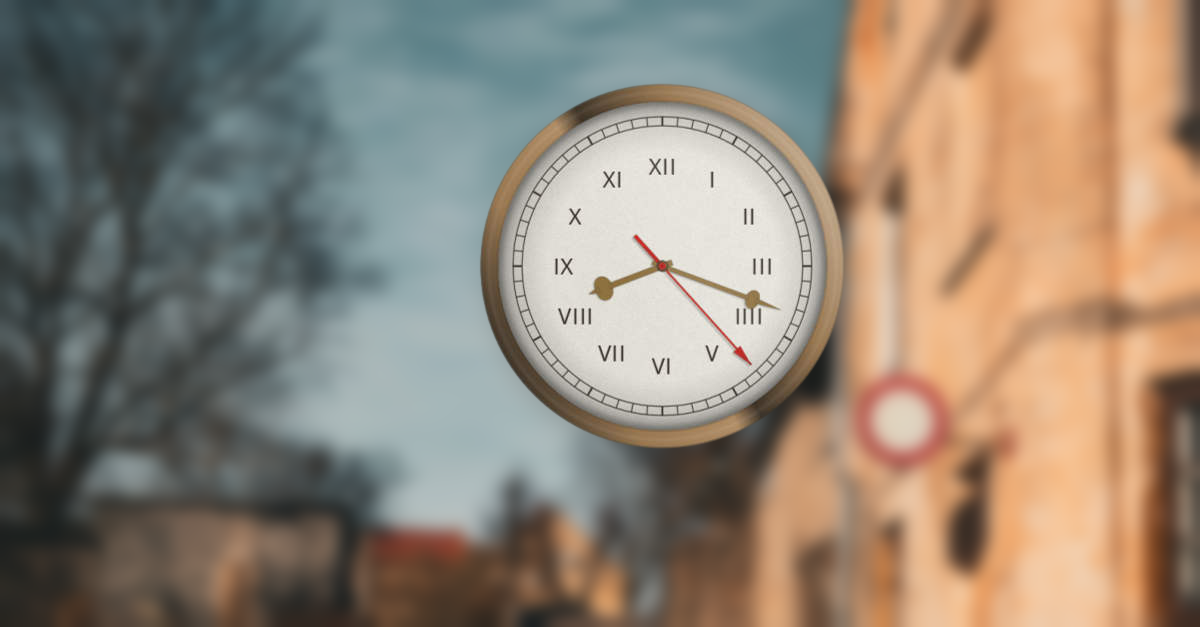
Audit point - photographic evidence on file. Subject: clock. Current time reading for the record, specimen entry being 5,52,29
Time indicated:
8,18,23
